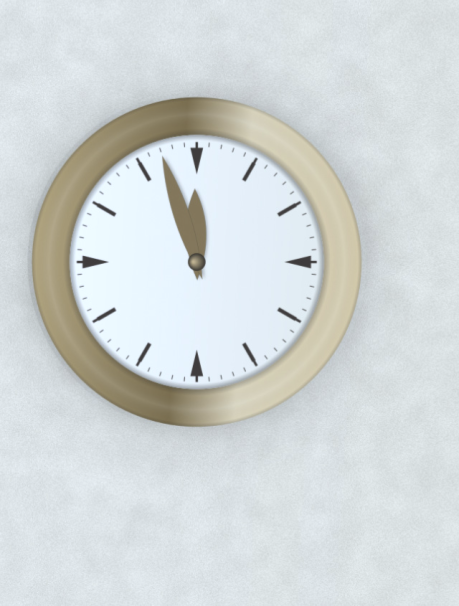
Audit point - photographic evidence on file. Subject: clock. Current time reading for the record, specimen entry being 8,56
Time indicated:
11,57
